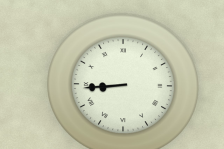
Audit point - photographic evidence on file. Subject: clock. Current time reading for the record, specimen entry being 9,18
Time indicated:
8,44
